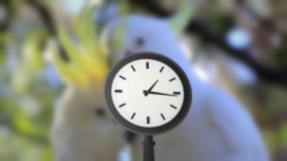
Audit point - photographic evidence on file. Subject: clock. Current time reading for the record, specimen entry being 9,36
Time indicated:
1,16
